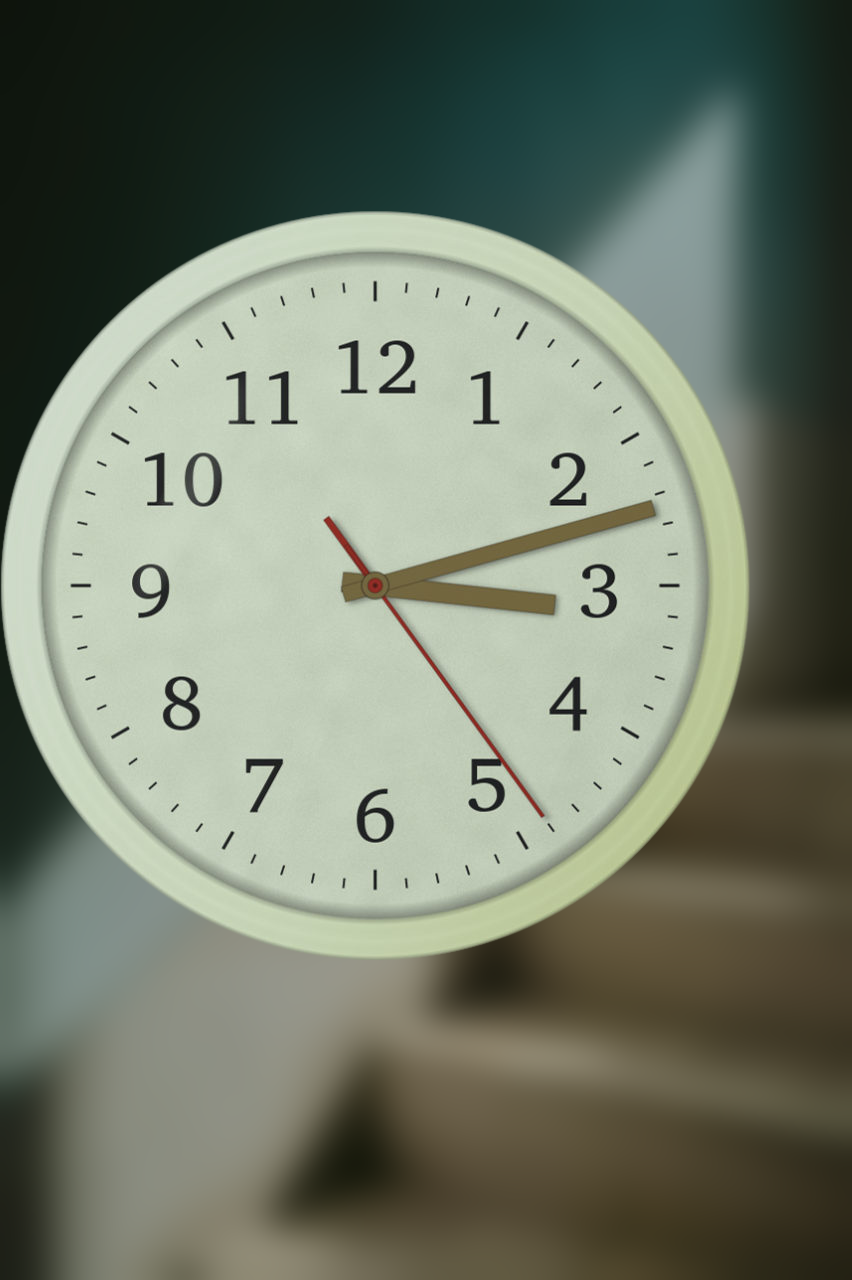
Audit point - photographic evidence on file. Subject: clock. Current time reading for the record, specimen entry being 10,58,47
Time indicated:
3,12,24
